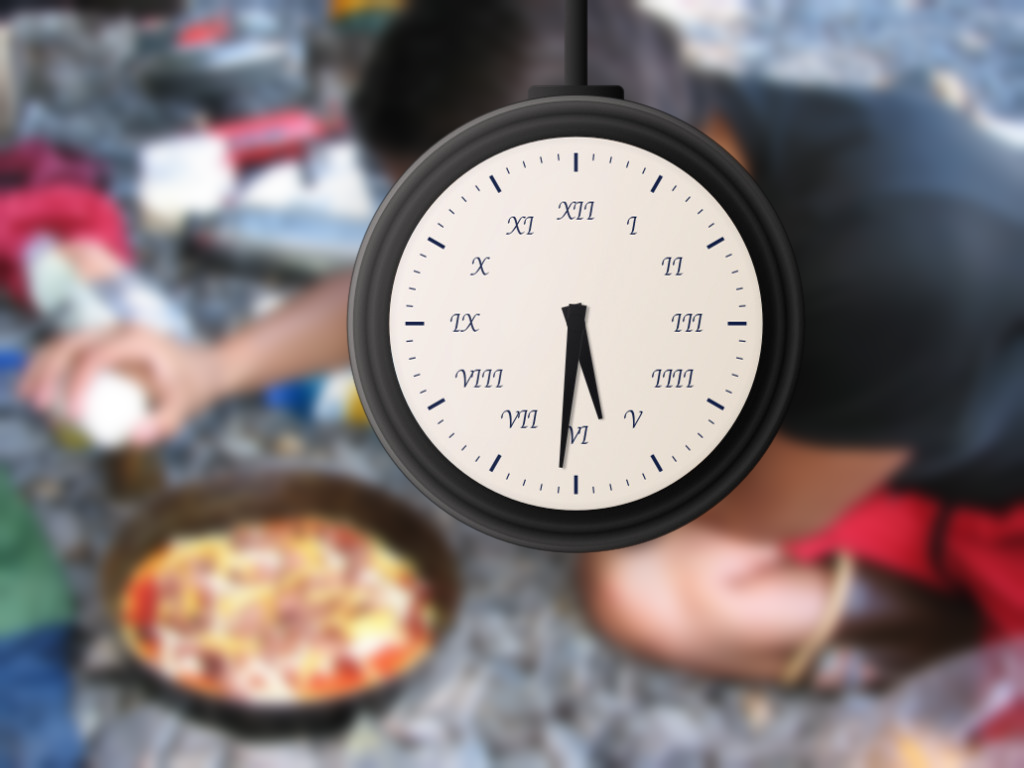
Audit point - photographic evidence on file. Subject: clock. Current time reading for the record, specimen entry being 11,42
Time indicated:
5,31
